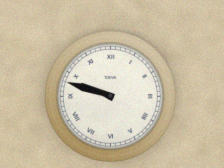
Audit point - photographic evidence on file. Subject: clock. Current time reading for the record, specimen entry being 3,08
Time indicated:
9,48
